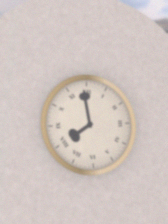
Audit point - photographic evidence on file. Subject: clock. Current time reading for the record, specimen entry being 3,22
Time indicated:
7,59
